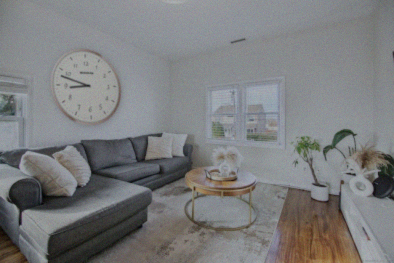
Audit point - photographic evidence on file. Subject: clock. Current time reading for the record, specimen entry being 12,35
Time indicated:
8,48
